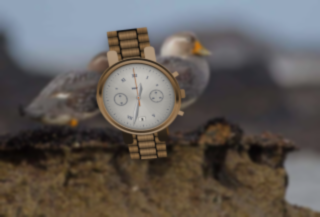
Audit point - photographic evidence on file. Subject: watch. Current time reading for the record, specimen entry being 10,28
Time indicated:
12,33
